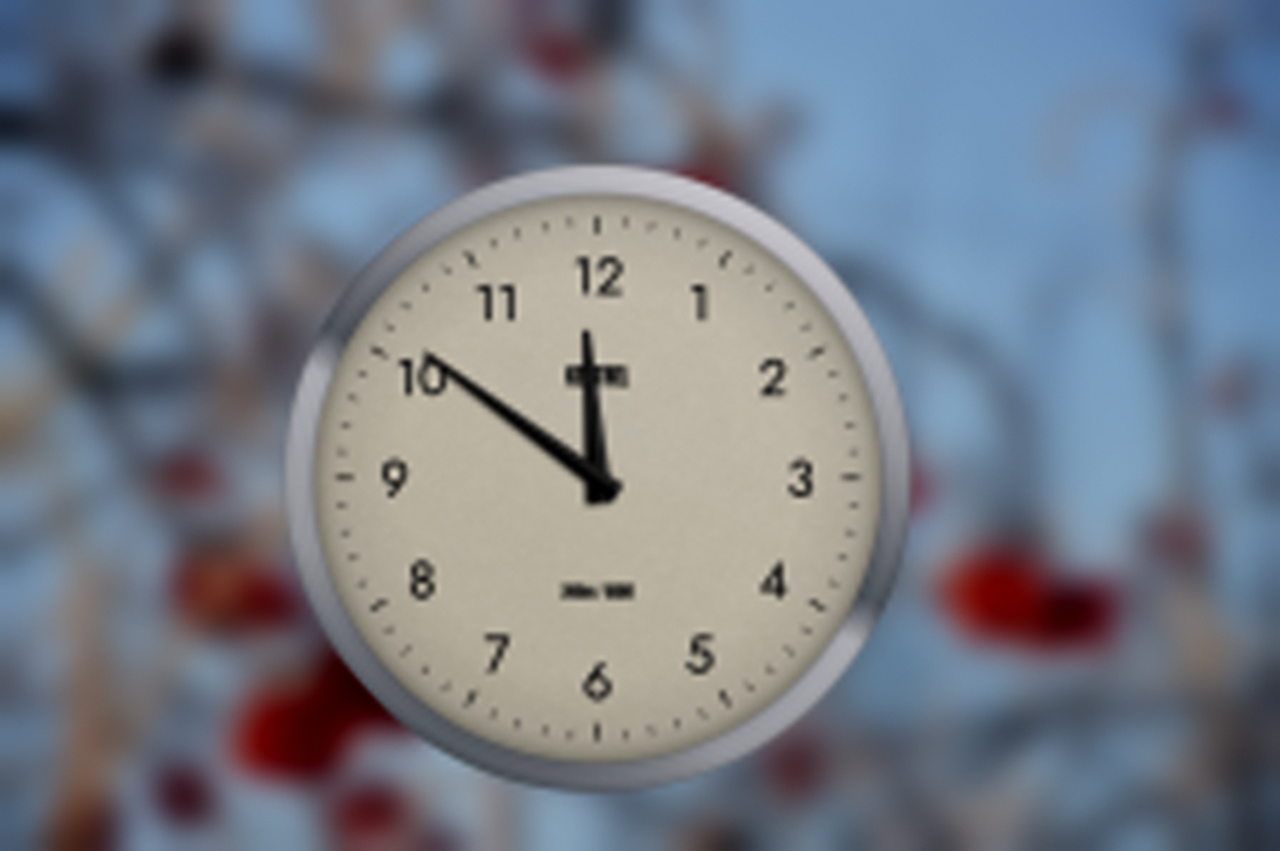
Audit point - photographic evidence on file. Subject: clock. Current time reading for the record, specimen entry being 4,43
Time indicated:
11,51
